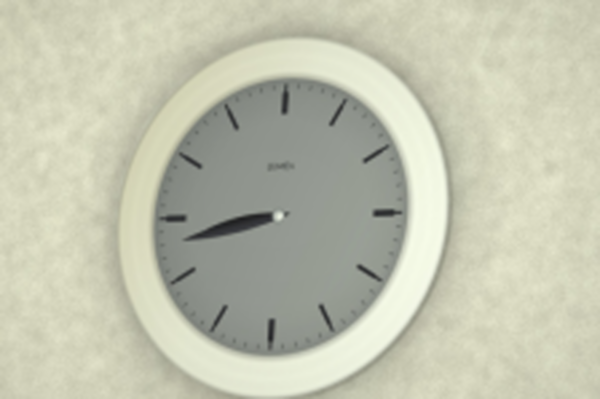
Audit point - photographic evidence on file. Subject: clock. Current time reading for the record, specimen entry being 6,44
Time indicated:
8,43
